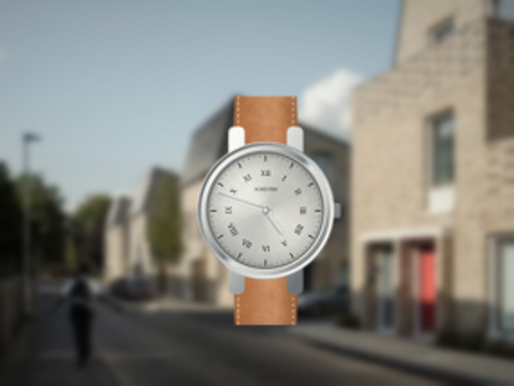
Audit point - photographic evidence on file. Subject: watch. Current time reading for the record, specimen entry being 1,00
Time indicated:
4,48
